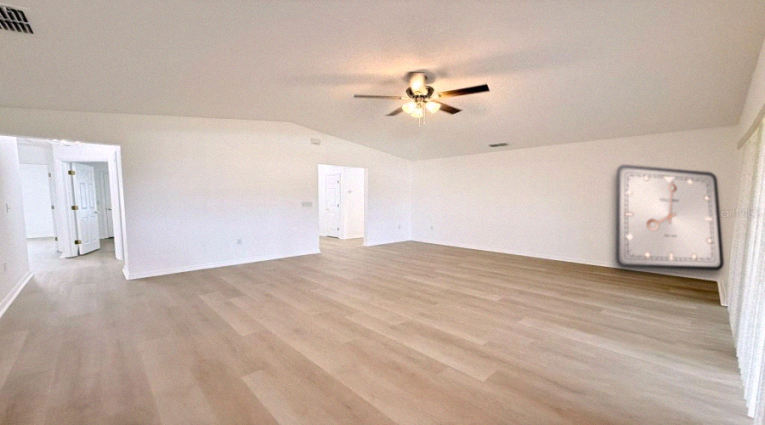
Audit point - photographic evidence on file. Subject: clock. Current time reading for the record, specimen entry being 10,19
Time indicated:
8,01
